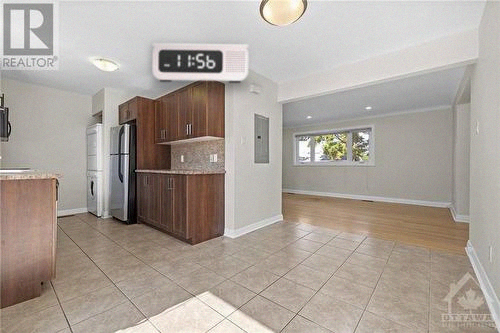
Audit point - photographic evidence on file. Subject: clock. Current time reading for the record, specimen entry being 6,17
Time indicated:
11,56
